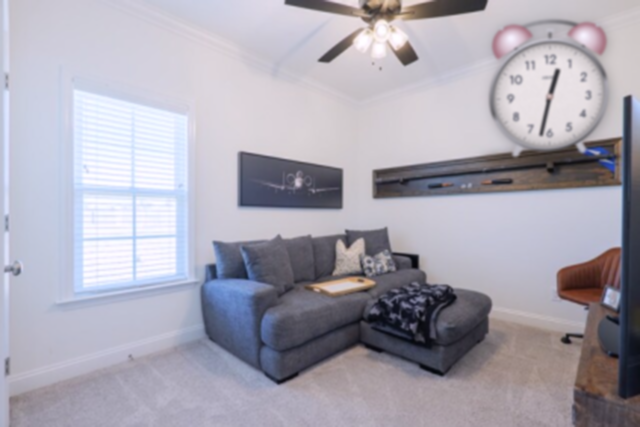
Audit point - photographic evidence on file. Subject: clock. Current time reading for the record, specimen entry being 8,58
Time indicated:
12,32
